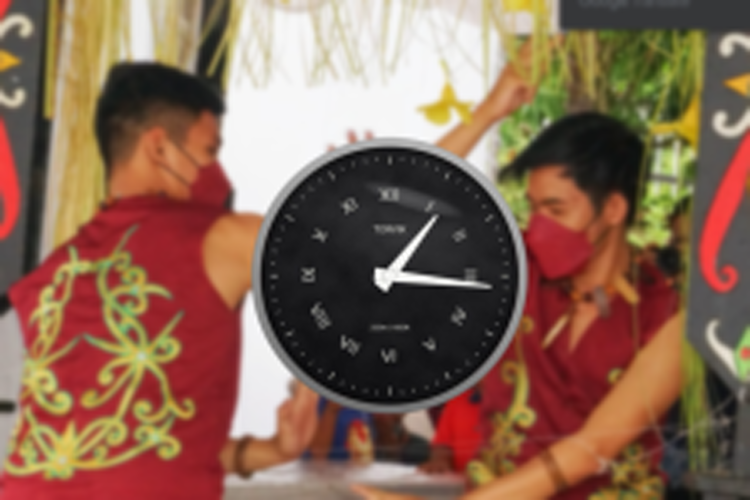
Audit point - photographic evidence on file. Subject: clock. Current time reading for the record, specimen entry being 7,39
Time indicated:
1,16
